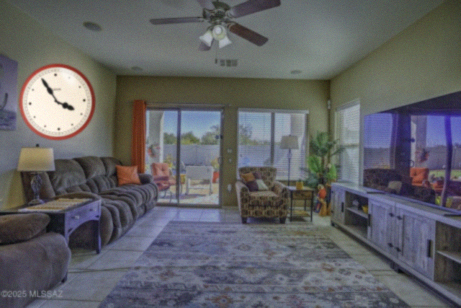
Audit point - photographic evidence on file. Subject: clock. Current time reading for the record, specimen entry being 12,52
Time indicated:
3,55
